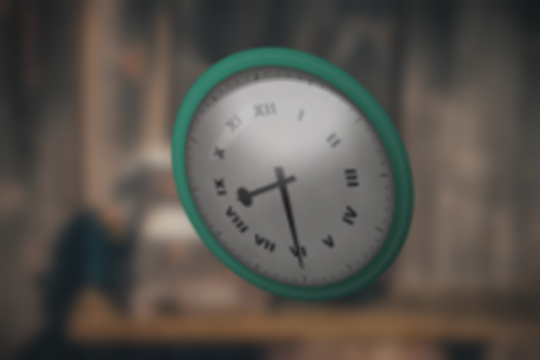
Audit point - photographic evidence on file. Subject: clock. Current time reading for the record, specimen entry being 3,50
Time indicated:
8,30
